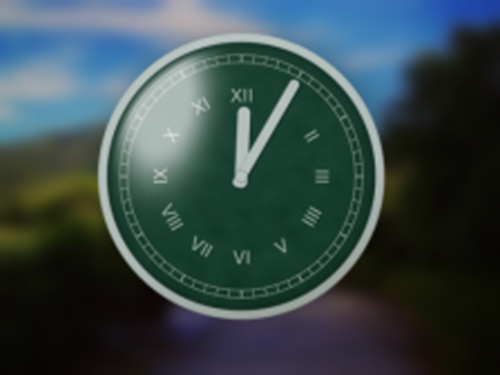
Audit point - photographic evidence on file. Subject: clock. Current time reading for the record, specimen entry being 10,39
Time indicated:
12,05
